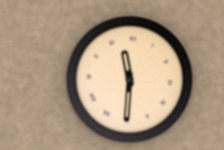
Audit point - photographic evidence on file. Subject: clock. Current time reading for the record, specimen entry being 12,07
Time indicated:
11,30
